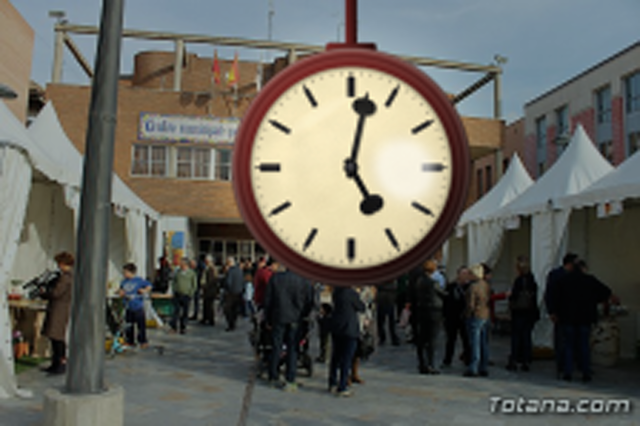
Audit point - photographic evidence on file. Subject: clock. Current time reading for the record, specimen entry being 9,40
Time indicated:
5,02
